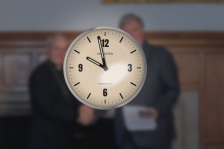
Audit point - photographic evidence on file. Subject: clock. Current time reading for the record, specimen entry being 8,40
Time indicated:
9,58
